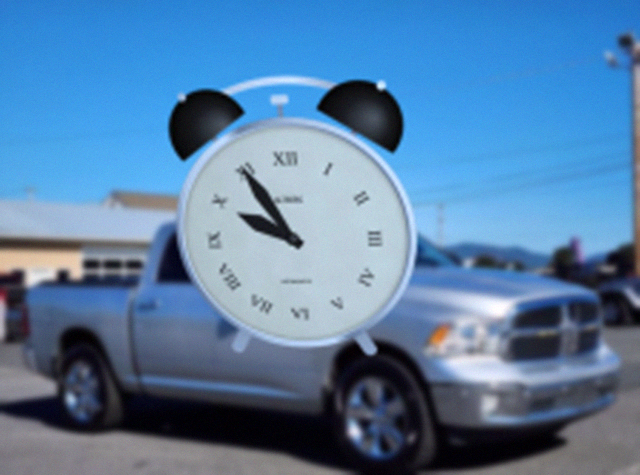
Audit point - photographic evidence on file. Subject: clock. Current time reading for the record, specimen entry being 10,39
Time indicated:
9,55
